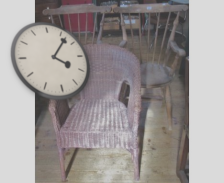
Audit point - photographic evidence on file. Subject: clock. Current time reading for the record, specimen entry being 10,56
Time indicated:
4,07
